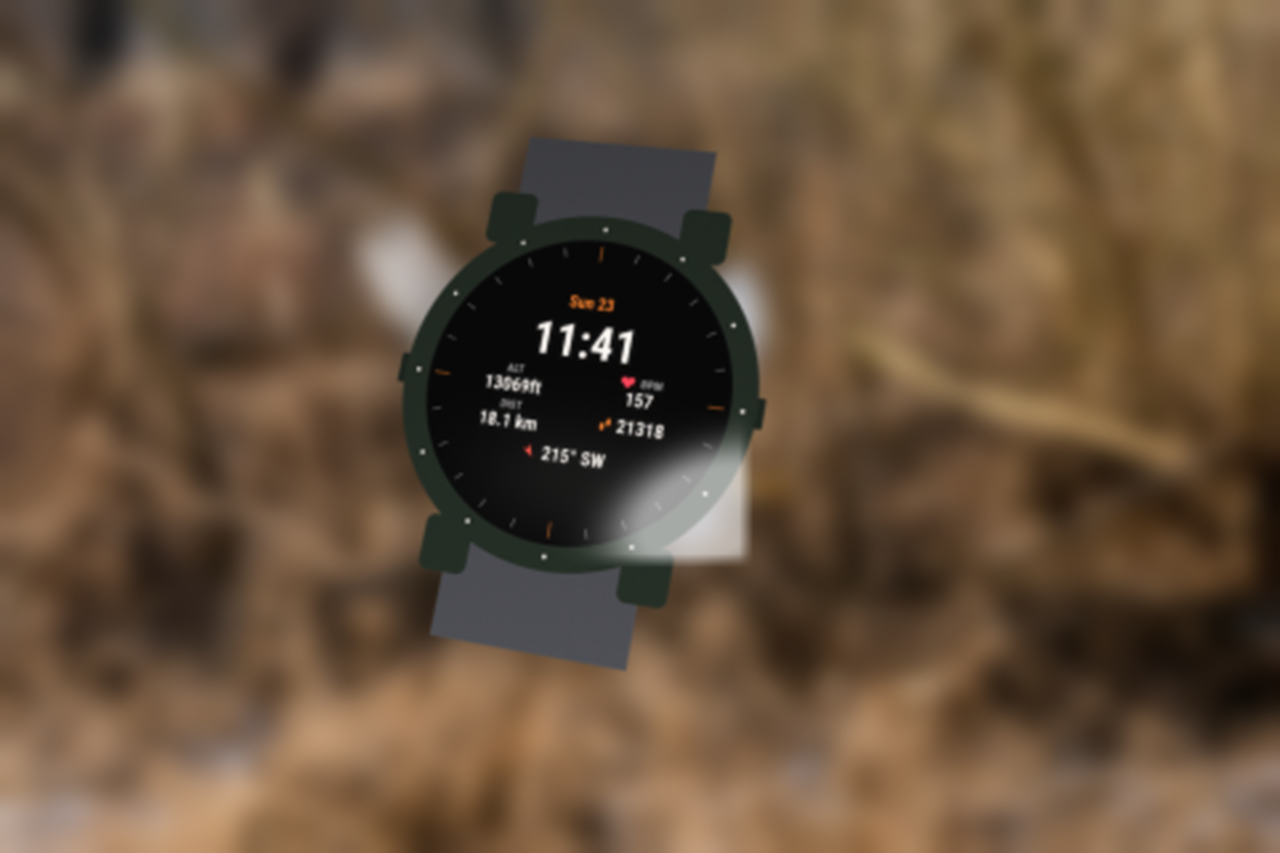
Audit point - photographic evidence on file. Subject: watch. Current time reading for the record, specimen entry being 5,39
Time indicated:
11,41
